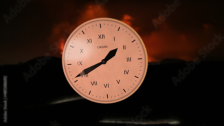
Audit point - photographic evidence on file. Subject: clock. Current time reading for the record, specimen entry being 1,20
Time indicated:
1,41
